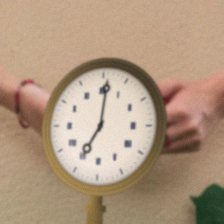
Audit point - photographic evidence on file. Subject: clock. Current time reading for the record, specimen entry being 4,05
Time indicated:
7,01
